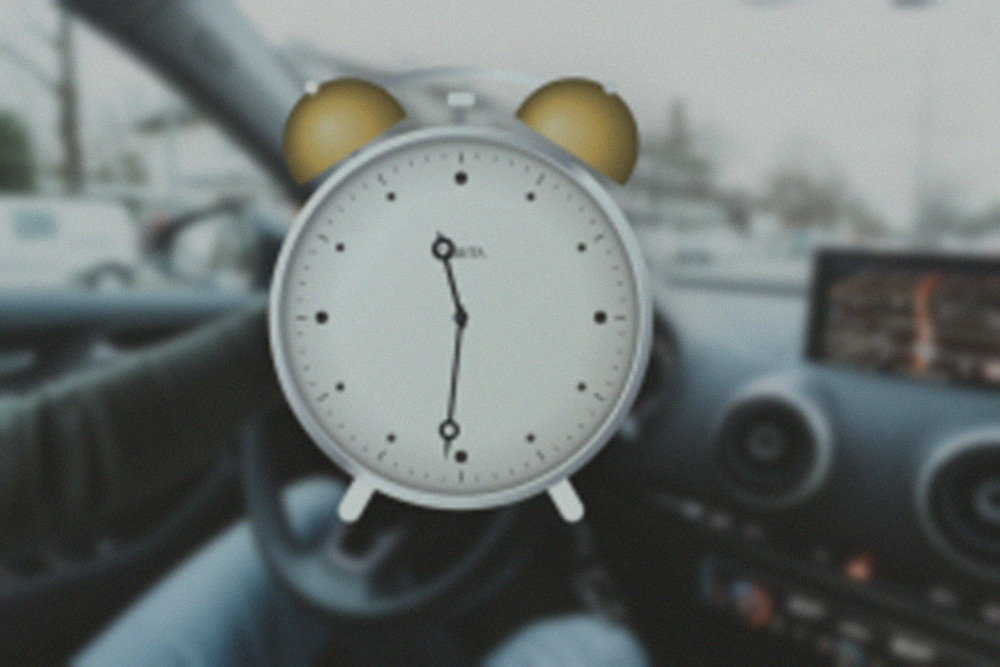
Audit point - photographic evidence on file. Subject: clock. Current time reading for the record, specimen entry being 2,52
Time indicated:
11,31
